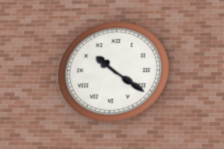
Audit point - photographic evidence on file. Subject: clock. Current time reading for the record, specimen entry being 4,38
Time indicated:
10,21
